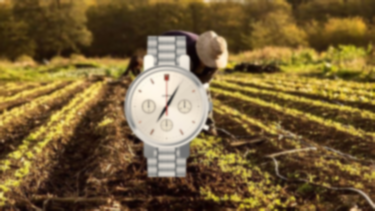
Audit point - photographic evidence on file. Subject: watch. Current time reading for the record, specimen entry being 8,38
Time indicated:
7,05
